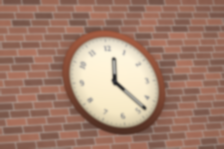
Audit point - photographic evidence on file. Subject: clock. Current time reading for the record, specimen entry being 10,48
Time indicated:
12,23
